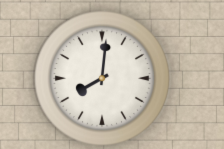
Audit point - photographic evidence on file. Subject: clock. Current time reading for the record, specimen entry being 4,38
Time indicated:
8,01
